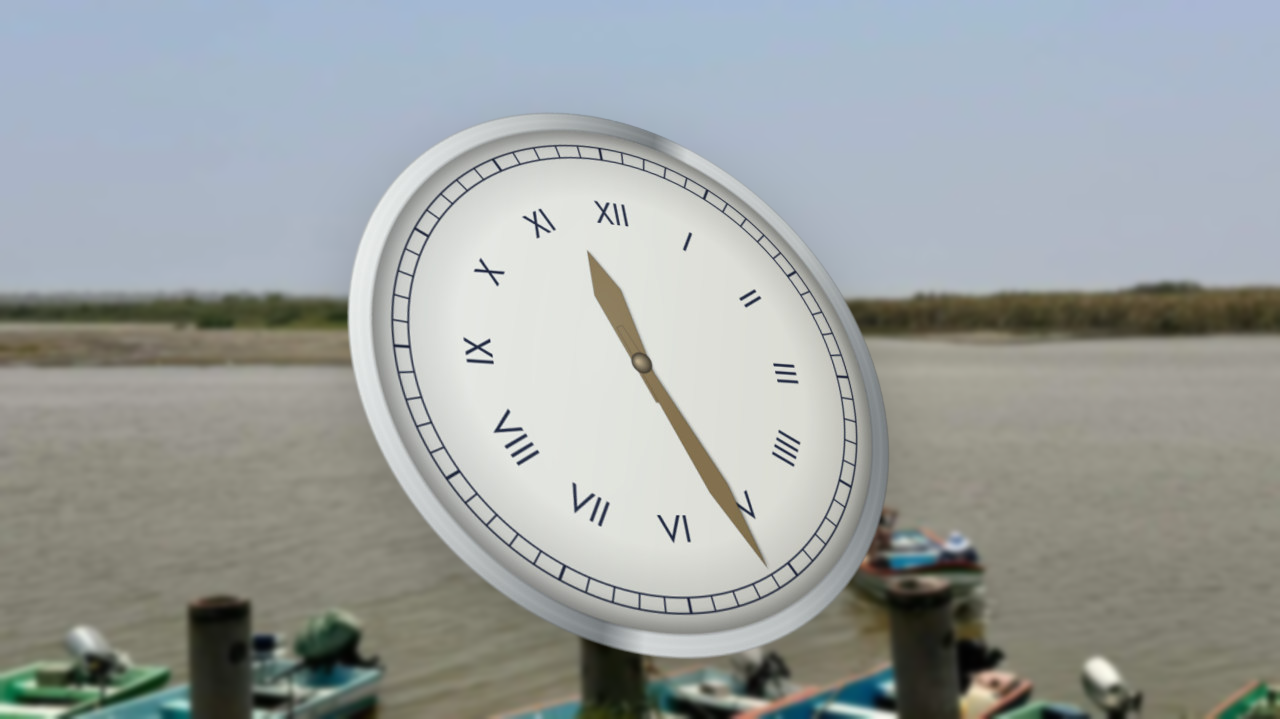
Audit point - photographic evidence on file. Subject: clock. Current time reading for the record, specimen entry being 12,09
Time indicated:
11,26
